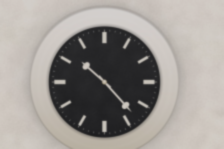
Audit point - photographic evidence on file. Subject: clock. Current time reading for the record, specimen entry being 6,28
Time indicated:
10,23
